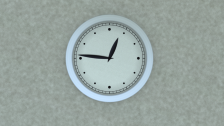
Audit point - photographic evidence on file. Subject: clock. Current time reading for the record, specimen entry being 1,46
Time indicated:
12,46
